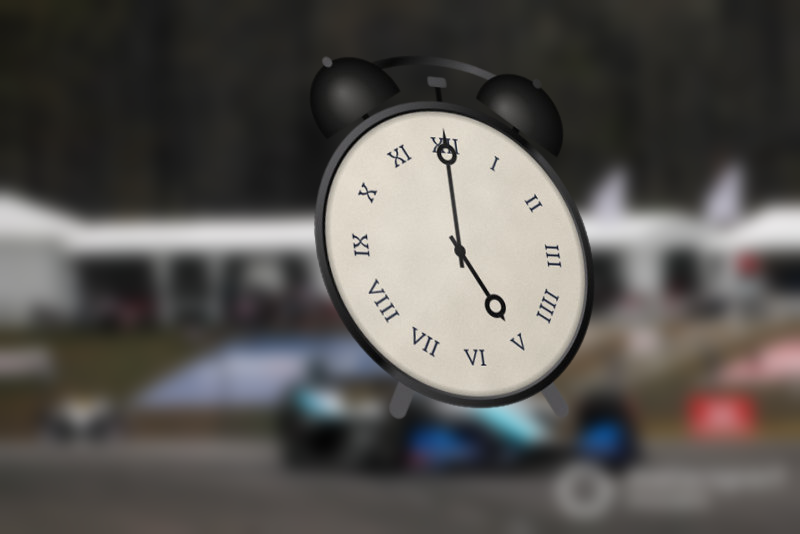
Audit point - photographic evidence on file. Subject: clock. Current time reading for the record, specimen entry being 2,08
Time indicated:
5,00
